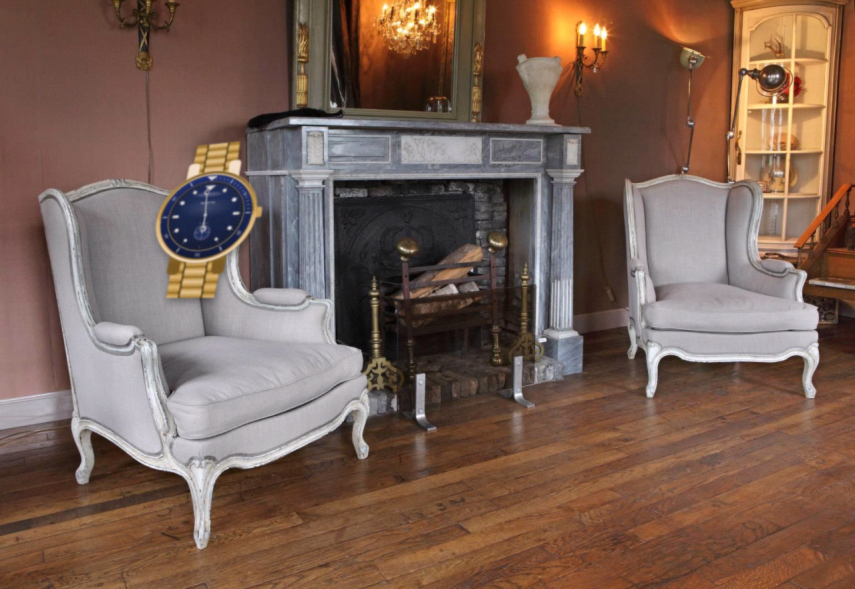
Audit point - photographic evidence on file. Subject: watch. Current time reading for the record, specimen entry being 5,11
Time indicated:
5,59
